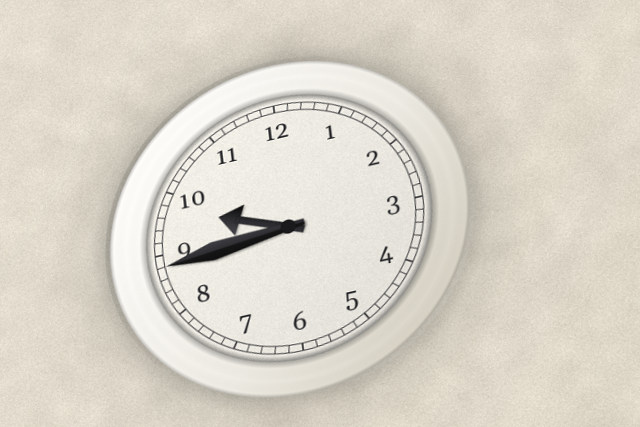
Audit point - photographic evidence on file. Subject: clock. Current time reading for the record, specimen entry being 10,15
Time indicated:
9,44
